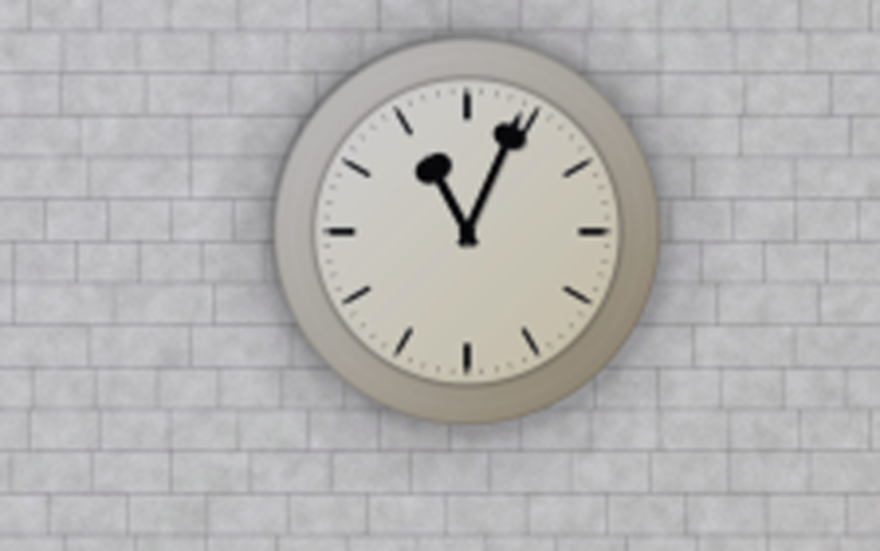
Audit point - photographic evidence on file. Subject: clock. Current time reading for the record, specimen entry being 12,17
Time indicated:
11,04
